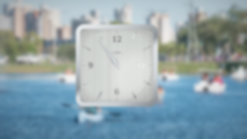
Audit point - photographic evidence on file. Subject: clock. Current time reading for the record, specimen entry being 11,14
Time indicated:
10,54
